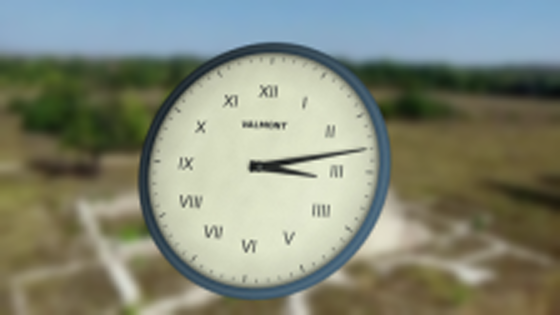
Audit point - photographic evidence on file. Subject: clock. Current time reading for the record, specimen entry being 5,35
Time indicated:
3,13
